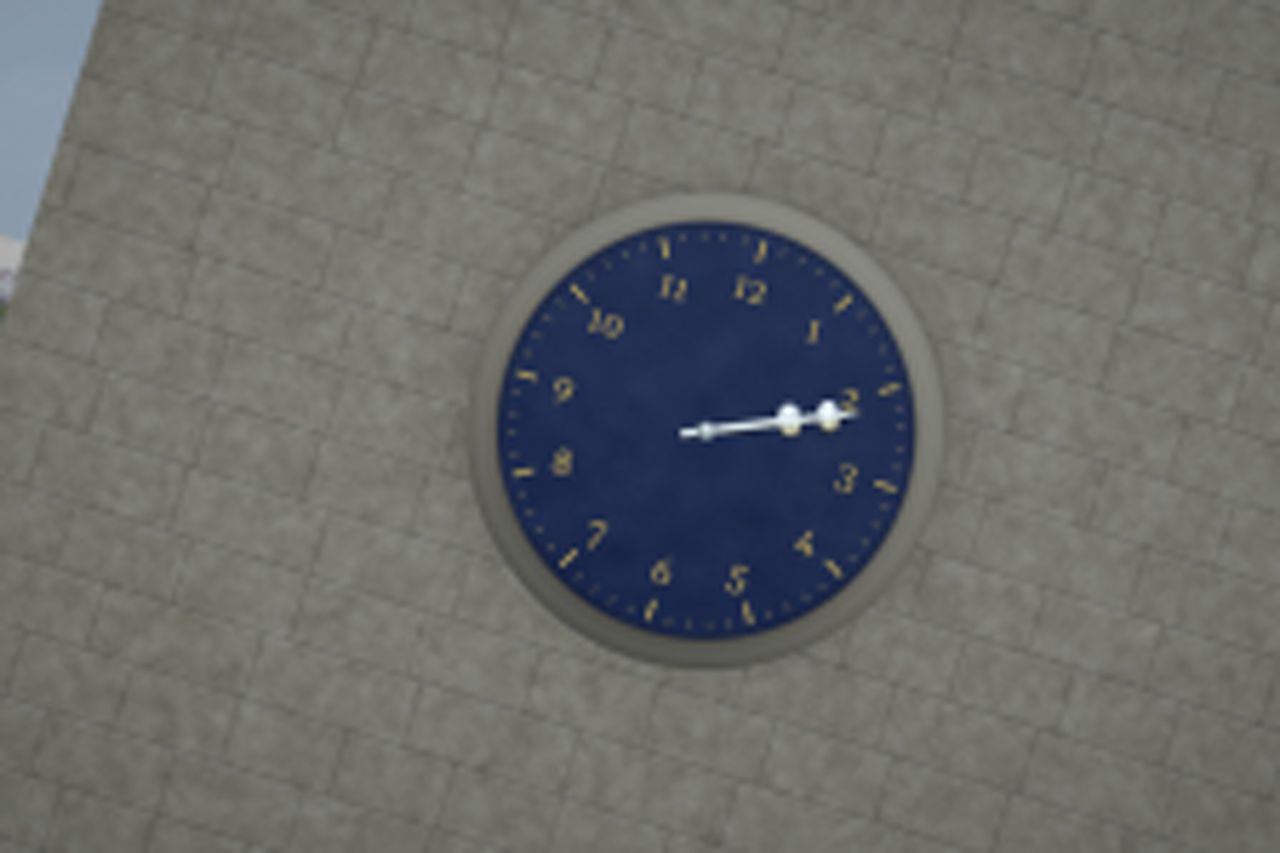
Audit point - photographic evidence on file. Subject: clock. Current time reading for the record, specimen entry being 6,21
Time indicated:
2,11
